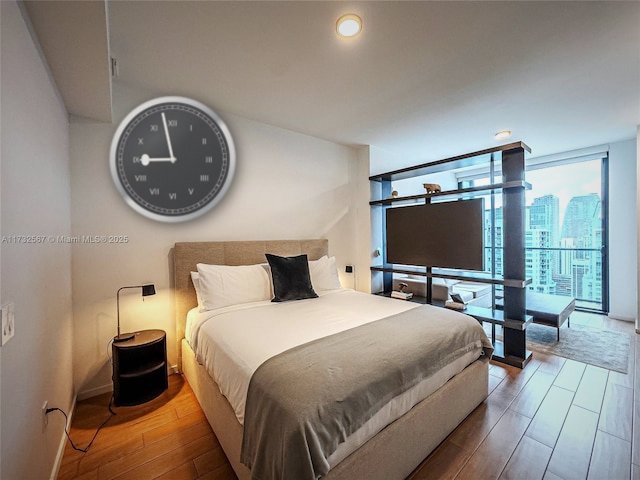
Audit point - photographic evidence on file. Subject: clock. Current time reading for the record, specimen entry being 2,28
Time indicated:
8,58
